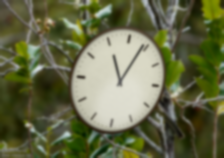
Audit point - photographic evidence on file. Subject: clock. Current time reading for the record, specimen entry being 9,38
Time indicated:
11,04
